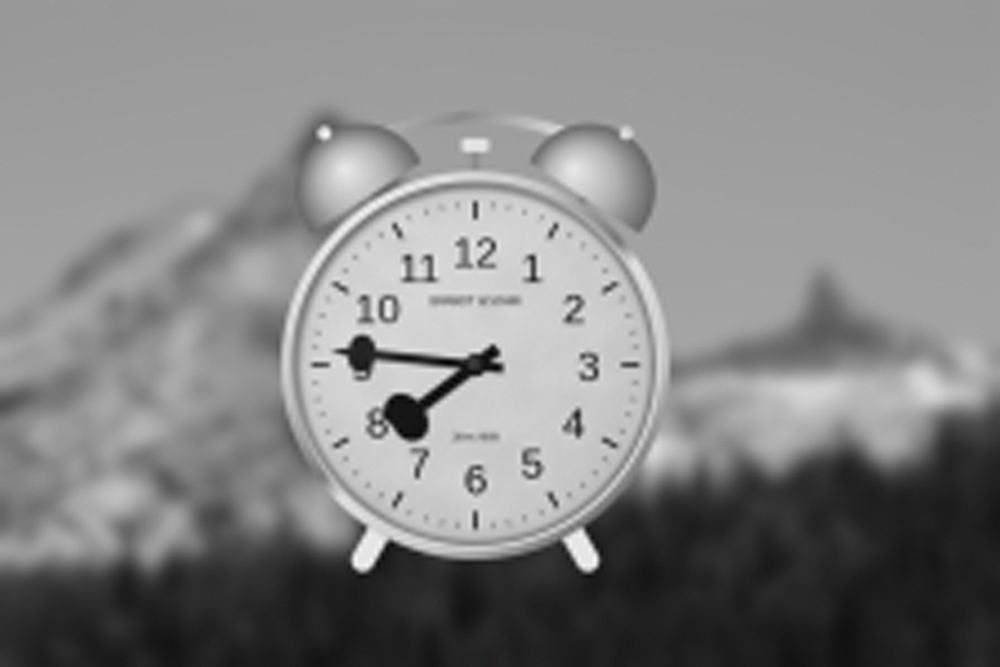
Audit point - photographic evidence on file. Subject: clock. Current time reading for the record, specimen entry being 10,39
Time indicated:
7,46
